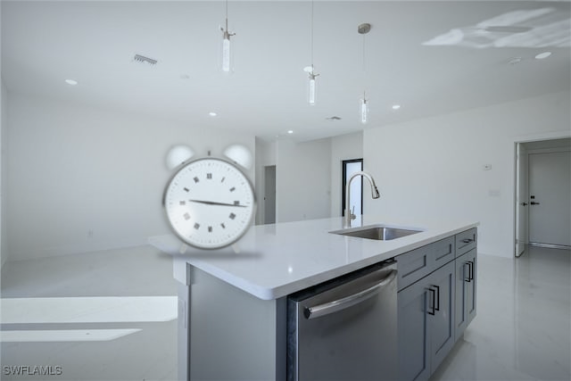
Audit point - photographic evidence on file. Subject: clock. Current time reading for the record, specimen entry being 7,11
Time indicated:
9,16
